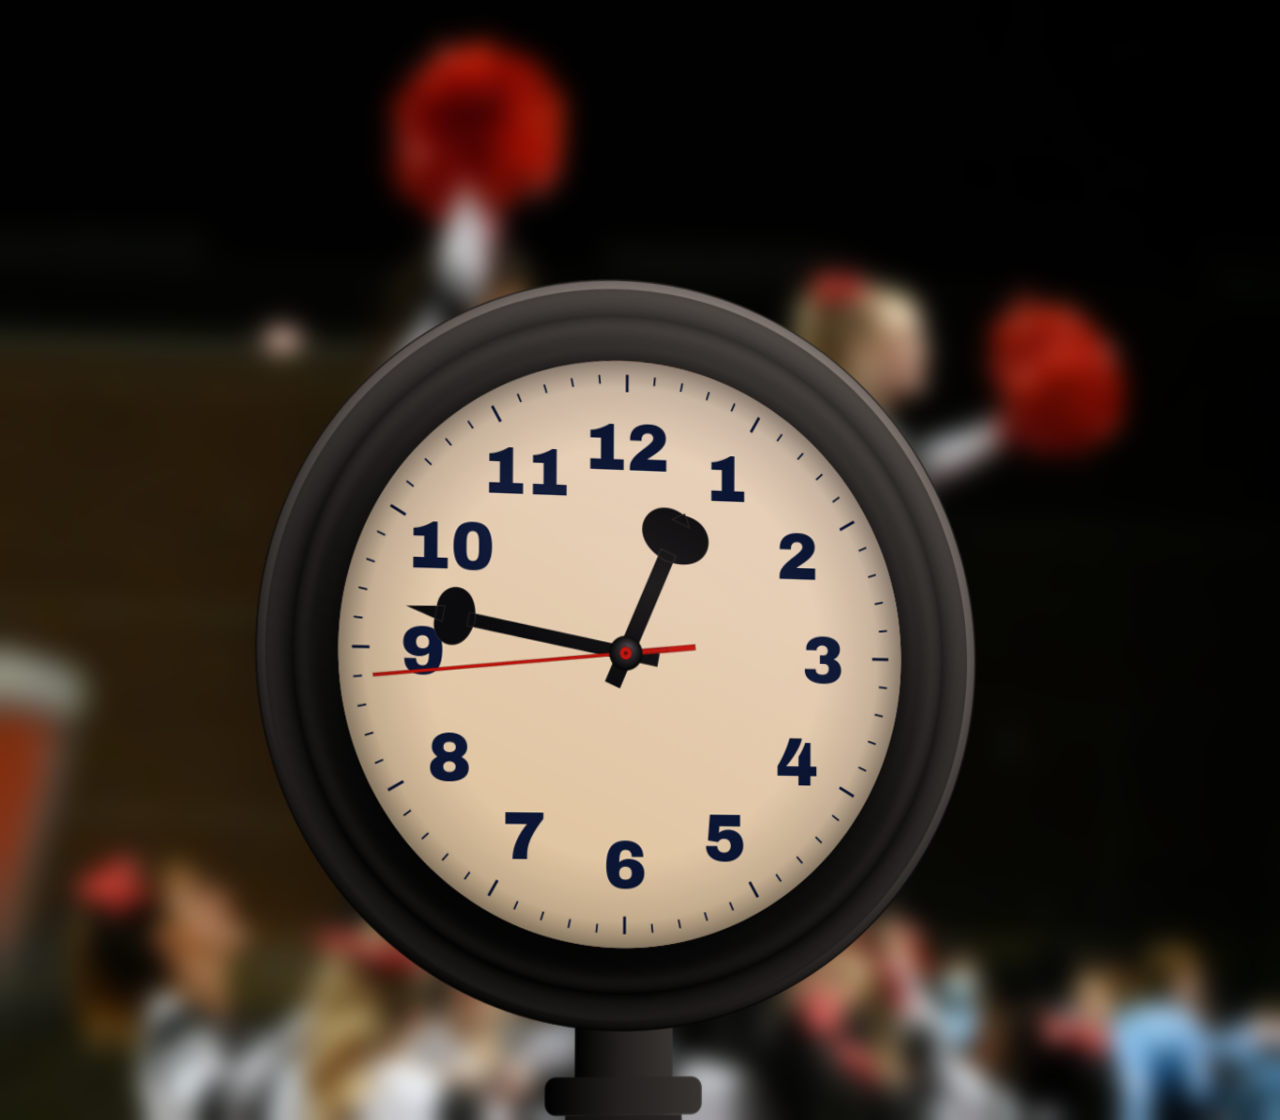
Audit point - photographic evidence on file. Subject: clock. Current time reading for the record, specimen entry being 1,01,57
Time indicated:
12,46,44
